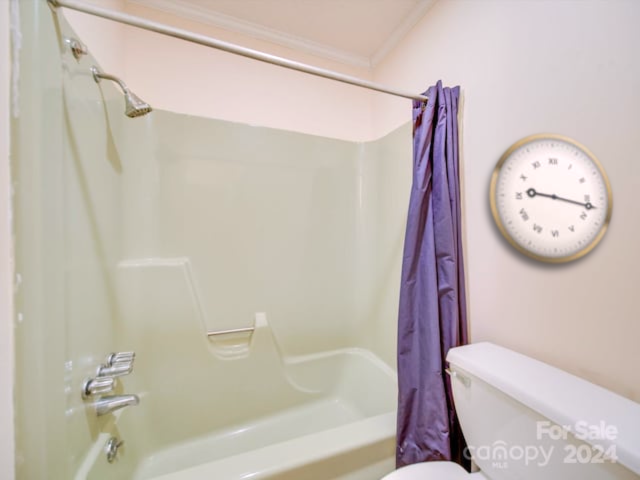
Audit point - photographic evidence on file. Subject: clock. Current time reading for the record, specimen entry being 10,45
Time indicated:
9,17
